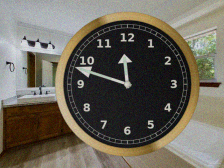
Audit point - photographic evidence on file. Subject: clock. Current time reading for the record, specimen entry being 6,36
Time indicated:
11,48
